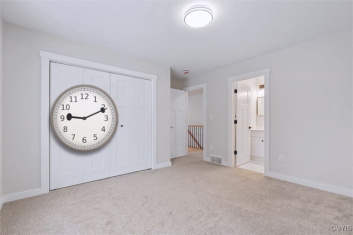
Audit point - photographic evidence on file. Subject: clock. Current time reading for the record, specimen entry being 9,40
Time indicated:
9,11
